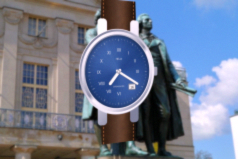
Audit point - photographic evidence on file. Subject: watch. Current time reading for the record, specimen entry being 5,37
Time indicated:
7,20
